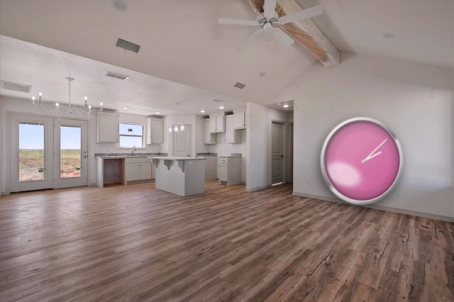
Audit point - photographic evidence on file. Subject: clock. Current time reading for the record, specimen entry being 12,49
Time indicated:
2,08
